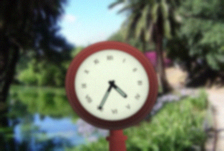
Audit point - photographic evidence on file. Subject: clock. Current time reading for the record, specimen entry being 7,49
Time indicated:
4,35
